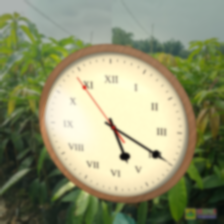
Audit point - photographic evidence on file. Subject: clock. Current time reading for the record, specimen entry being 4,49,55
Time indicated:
5,19,54
